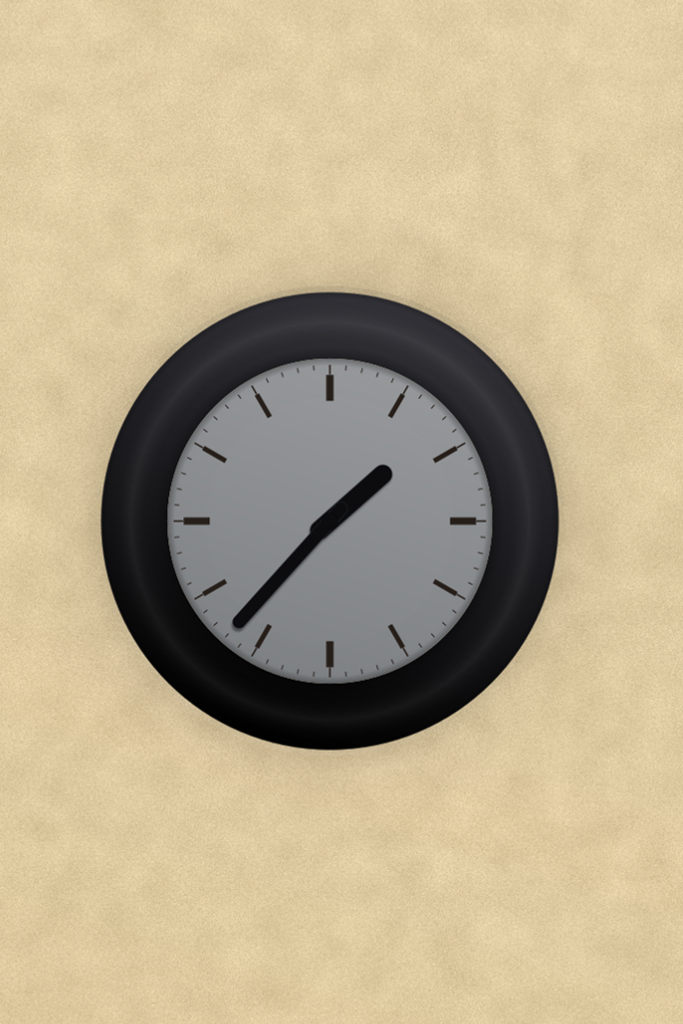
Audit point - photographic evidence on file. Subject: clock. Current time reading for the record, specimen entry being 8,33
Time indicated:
1,37
